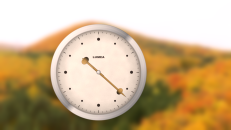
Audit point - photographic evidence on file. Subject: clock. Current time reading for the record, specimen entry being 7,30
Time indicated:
10,22
